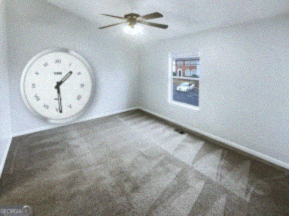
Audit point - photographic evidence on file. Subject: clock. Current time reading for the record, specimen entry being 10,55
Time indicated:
1,29
